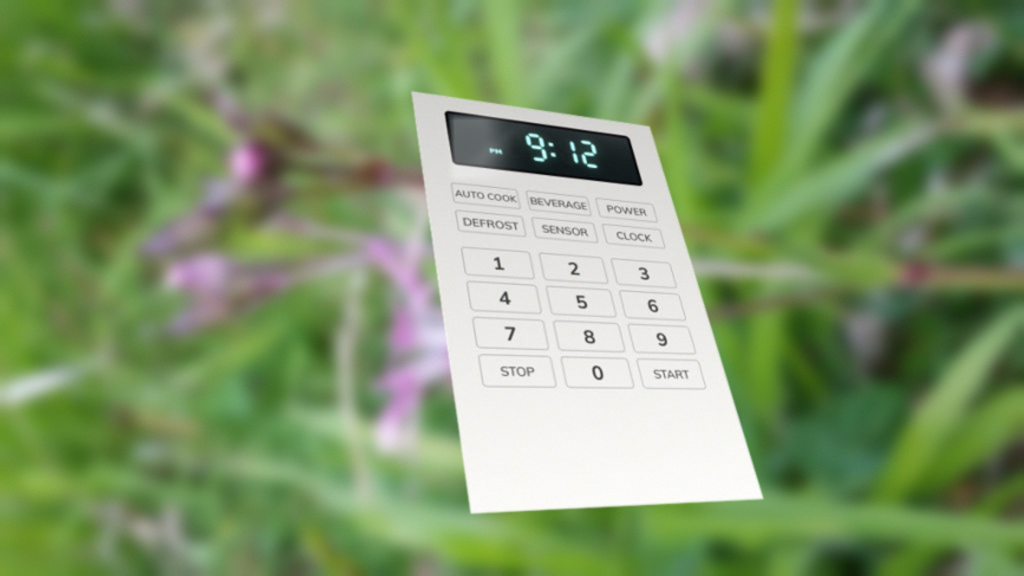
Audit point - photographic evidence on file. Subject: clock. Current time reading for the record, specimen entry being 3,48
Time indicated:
9,12
